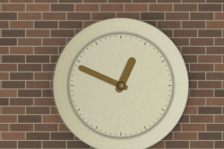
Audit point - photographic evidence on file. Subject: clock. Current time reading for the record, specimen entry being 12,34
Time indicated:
12,49
